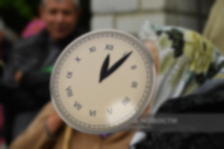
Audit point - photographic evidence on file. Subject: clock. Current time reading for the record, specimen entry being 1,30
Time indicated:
12,06
